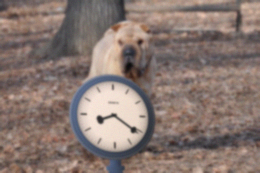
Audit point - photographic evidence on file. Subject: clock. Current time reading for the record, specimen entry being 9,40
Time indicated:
8,21
